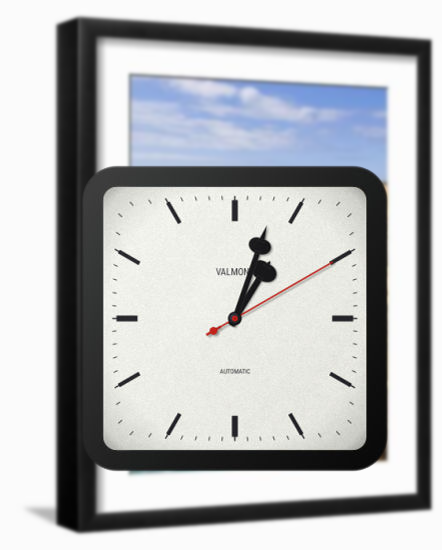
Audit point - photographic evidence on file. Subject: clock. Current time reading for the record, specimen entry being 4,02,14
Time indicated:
1,03,10
